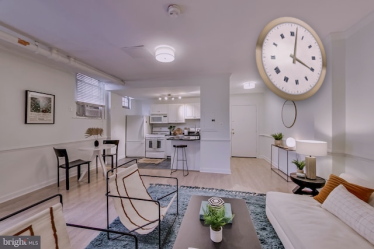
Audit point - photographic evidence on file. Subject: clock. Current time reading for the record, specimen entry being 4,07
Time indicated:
4,02
